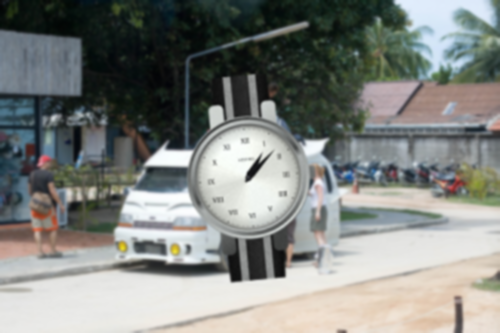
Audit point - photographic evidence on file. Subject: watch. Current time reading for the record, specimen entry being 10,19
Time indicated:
1,08
